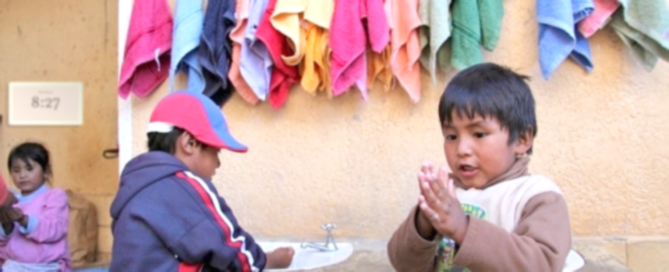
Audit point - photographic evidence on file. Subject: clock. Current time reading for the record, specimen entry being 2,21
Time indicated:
8,27
